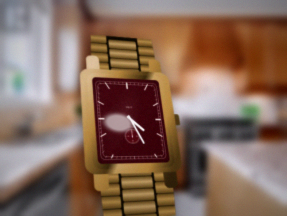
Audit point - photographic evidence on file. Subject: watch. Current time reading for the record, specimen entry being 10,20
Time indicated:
4,26
